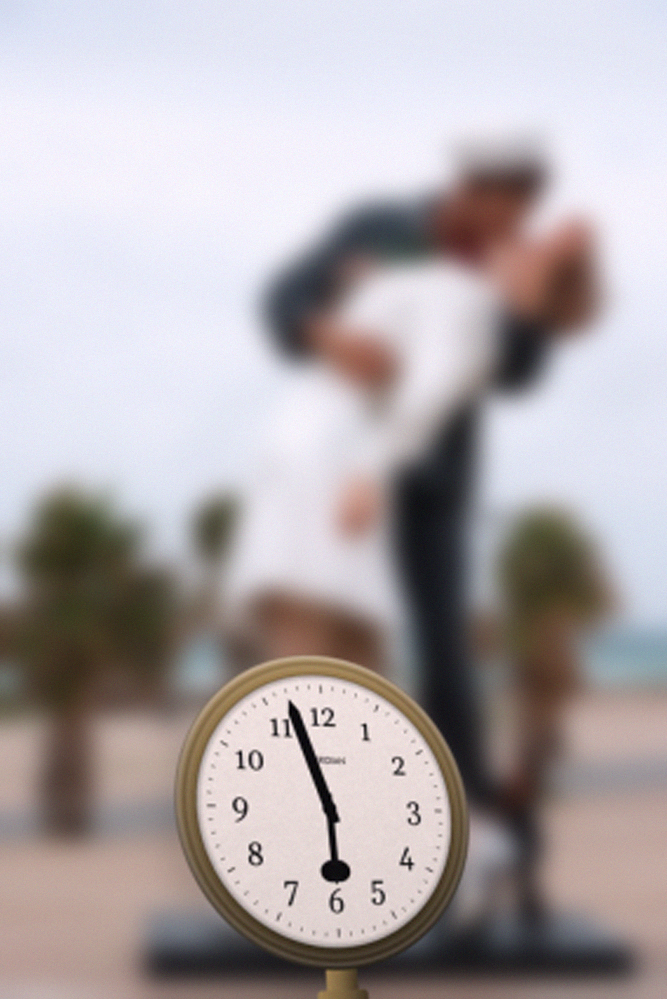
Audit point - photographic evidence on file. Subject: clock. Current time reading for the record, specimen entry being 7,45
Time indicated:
5,57
